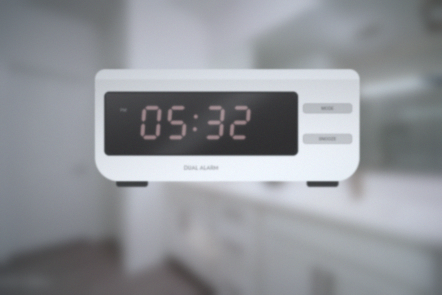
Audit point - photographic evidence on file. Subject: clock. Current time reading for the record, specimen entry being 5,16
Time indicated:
5,32
